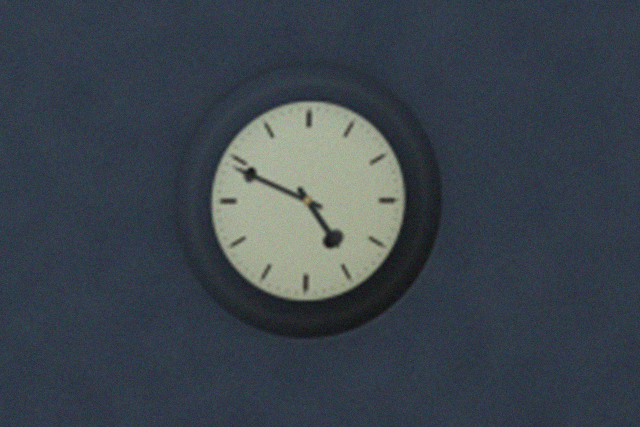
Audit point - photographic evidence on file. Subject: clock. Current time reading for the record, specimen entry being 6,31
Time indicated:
4,49
